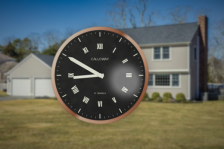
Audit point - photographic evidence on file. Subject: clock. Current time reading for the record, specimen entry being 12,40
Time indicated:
8,50
